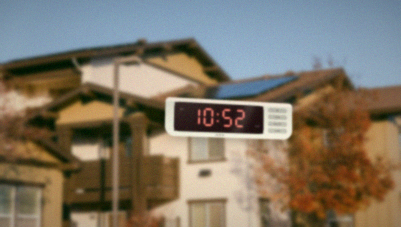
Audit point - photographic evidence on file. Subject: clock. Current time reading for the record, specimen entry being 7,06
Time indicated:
10,52
